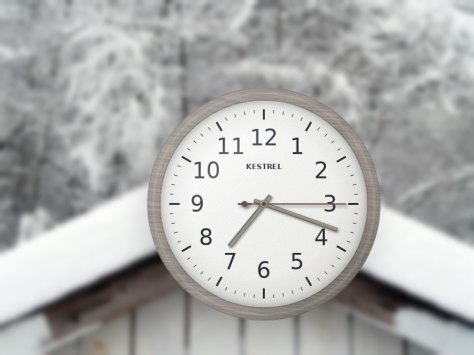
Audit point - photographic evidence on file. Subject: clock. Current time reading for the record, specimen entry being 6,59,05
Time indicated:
7,18,15
